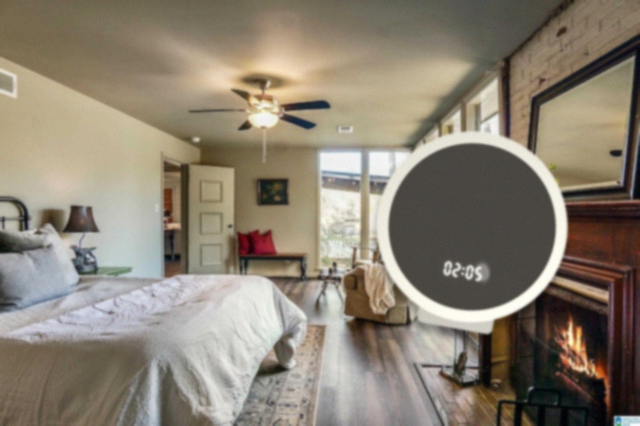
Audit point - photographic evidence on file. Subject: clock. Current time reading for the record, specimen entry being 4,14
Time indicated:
2,05
